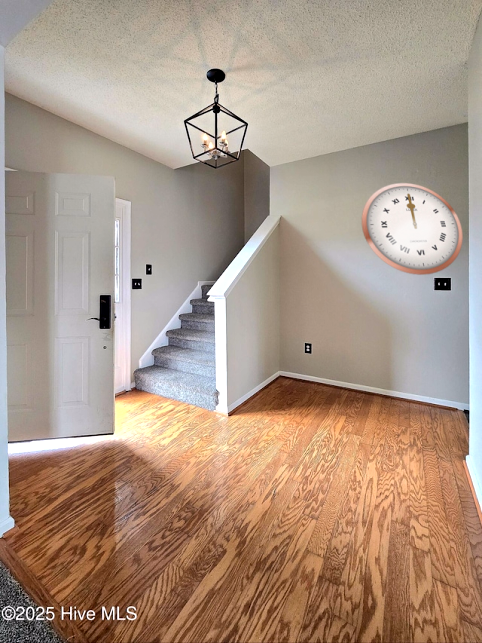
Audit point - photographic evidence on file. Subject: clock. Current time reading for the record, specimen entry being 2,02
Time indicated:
12,00
